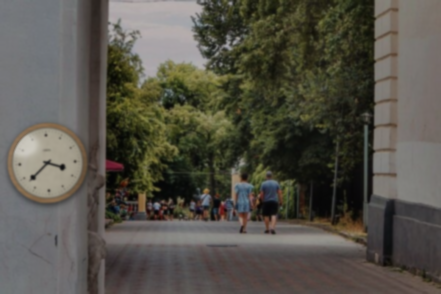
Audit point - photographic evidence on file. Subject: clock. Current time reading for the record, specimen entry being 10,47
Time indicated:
3,38
